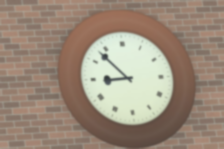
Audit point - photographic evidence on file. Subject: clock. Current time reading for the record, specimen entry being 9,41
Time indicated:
8,53
